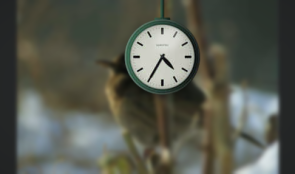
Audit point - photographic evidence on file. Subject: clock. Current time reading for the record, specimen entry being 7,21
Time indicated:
4,35
